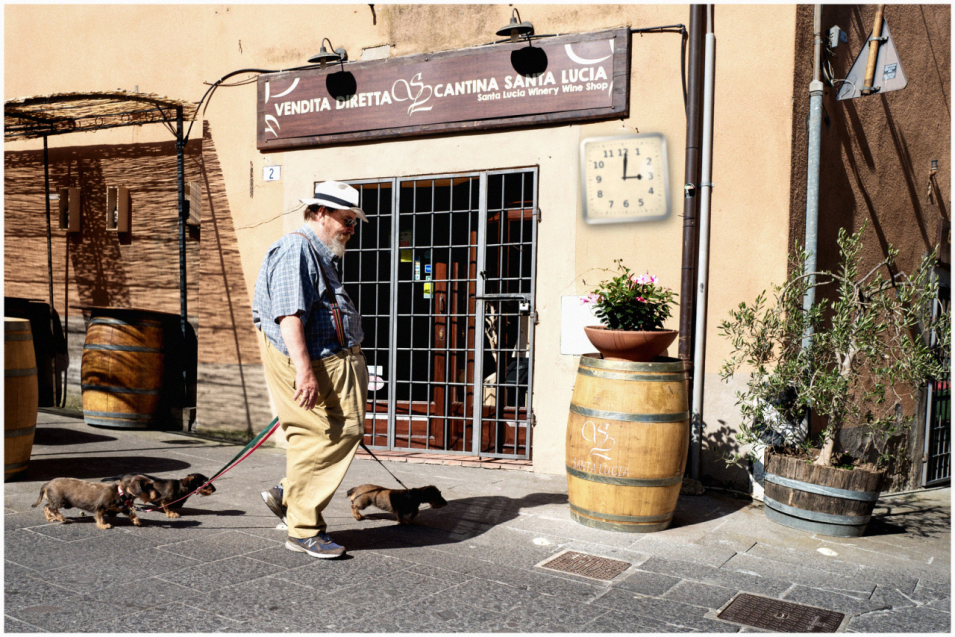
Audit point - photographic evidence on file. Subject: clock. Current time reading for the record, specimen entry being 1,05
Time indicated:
3,01
